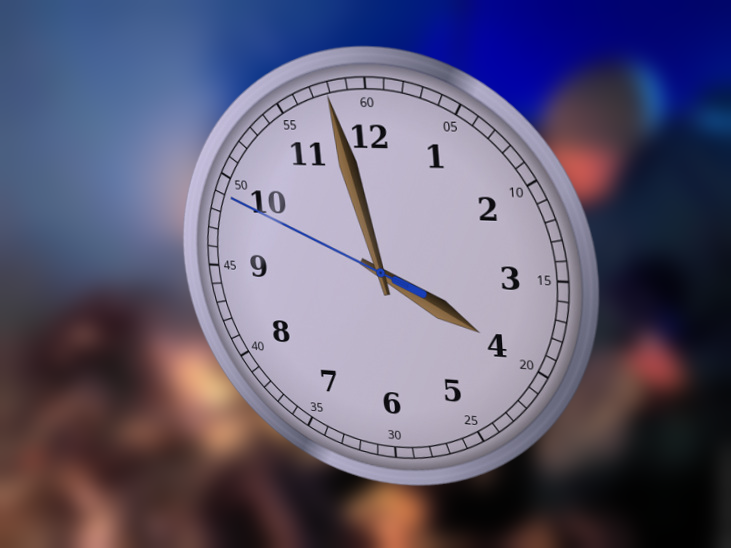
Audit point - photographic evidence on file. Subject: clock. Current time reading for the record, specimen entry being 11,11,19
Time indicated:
3,57,49
